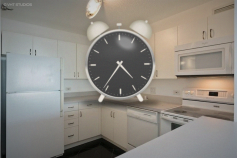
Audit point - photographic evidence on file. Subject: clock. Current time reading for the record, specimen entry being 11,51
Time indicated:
4,36
